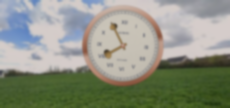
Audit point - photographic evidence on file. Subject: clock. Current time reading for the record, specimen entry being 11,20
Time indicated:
7,55
